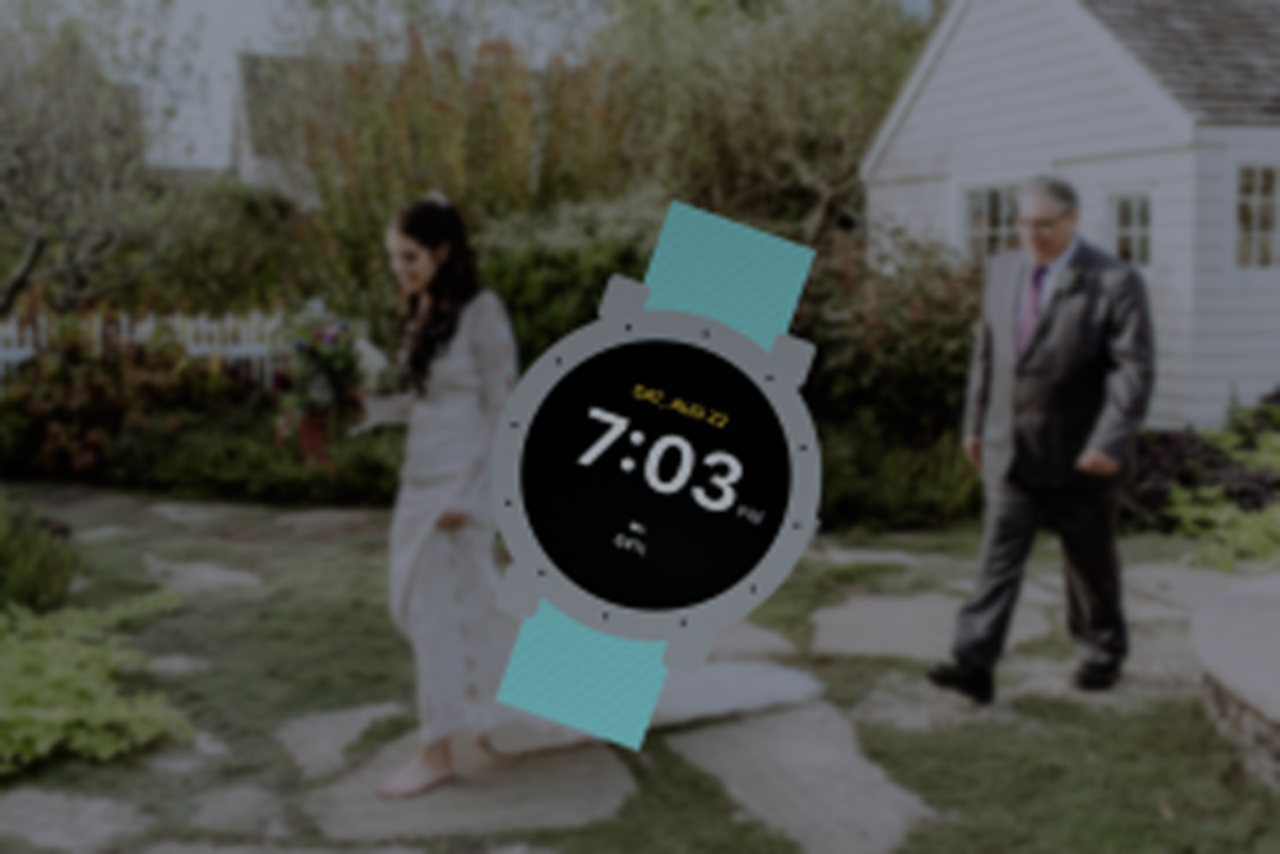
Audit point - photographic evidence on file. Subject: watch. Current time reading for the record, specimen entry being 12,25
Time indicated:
7,03
